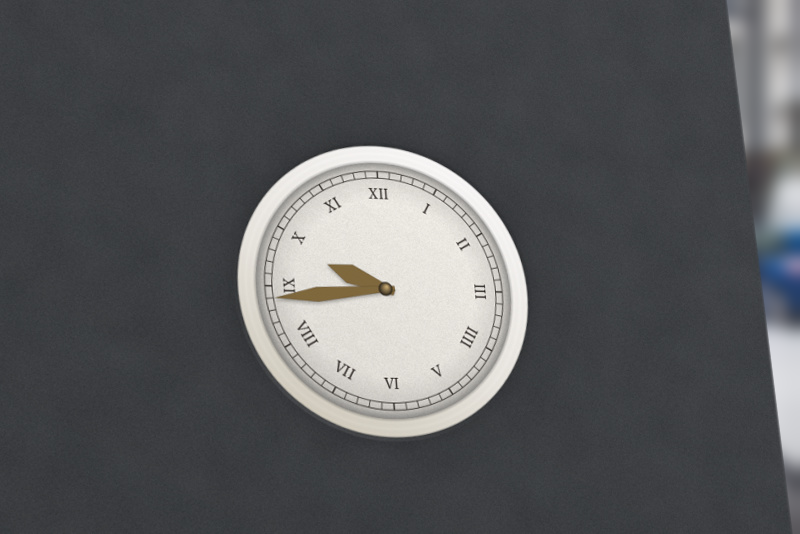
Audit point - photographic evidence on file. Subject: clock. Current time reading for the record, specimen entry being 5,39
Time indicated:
9,44
